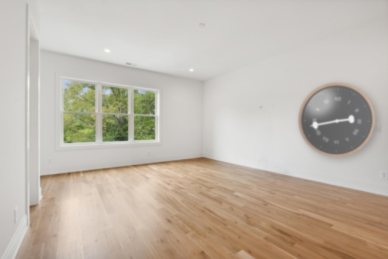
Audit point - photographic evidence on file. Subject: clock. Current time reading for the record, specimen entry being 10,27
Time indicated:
2,43
